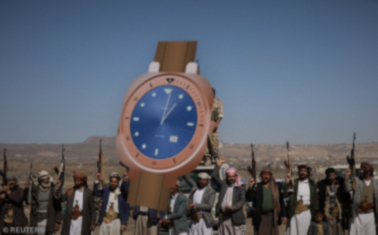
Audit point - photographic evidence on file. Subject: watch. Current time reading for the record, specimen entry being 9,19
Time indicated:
1,01
